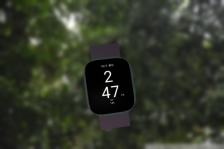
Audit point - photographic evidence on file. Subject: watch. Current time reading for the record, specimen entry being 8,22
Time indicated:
2,47
